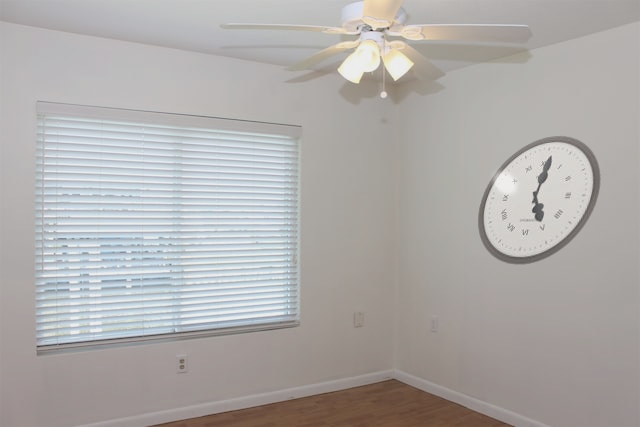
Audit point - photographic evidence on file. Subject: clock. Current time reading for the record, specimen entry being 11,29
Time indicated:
5,01
